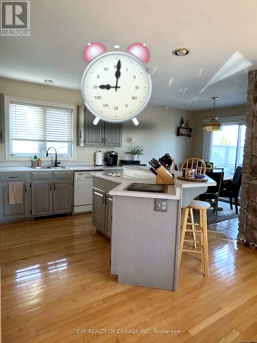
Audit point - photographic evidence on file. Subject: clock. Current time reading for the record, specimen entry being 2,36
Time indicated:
9,01
